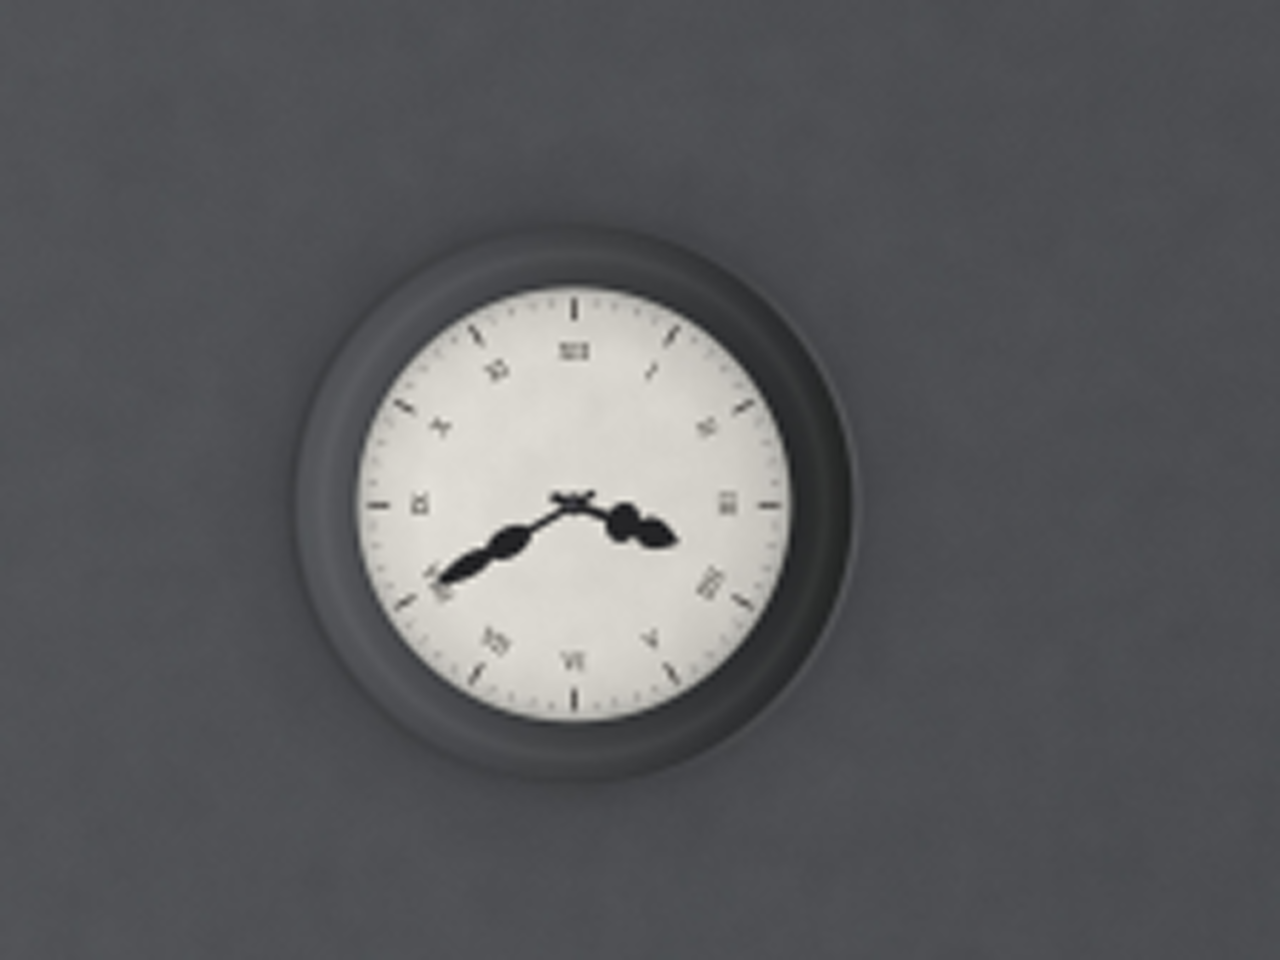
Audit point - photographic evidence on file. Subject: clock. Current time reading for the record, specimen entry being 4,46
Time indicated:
3,40
